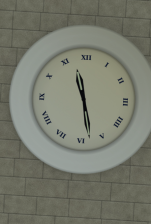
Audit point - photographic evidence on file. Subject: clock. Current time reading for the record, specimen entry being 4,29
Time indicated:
11,28
